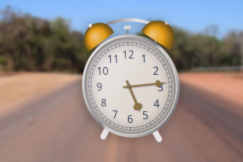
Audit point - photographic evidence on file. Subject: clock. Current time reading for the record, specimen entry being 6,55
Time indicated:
5,14
